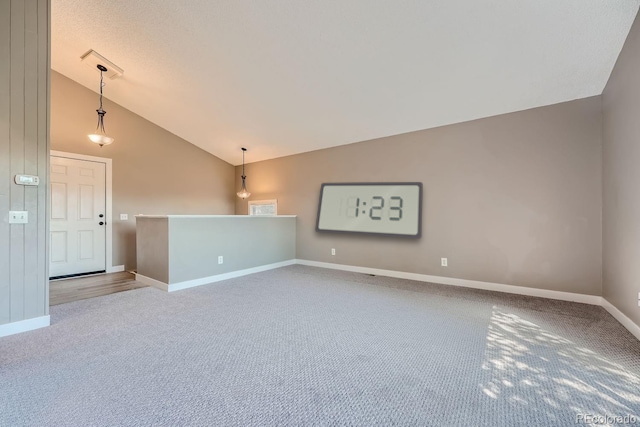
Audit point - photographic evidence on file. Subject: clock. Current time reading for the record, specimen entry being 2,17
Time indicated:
1,23
